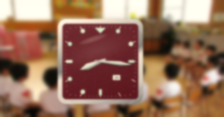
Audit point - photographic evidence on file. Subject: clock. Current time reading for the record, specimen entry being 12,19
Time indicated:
8,16
